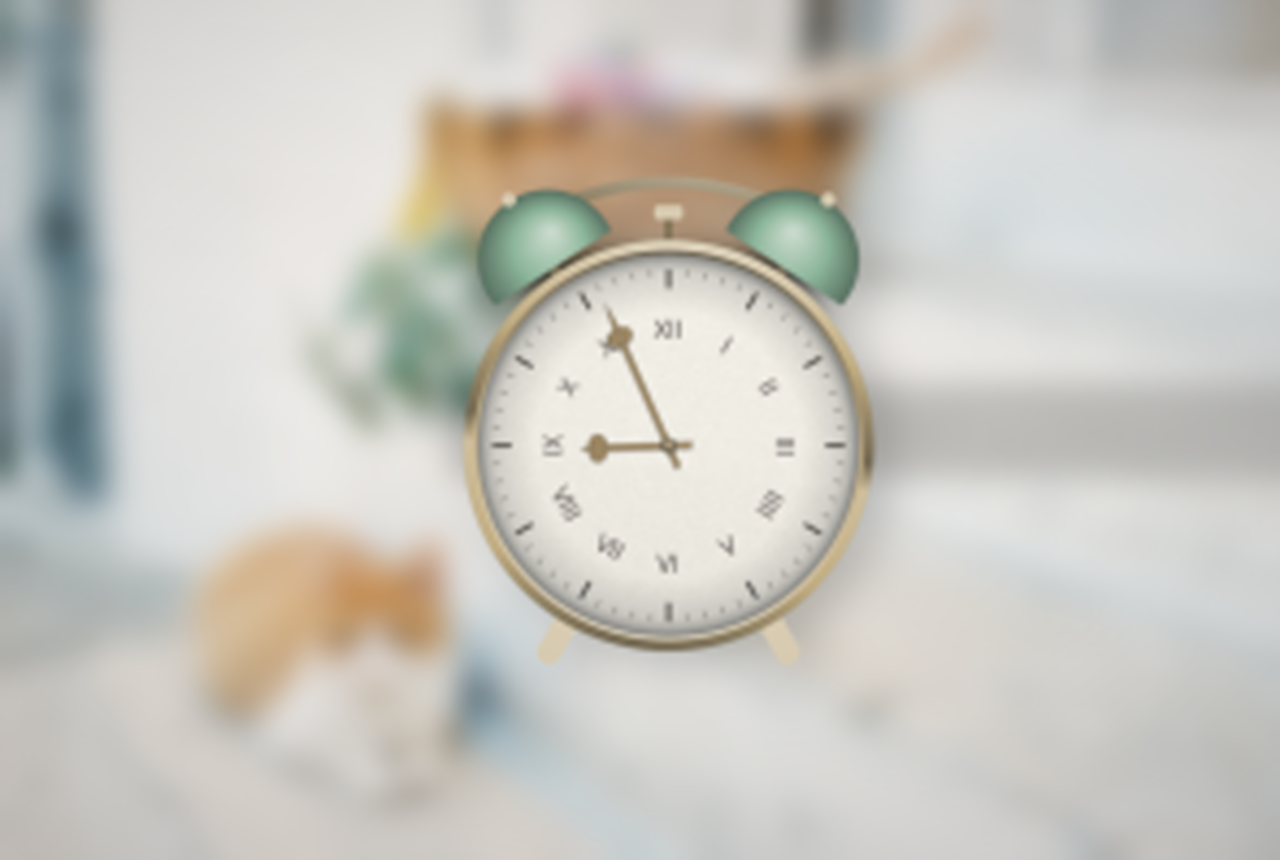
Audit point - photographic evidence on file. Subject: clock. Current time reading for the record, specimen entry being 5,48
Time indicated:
8,56
